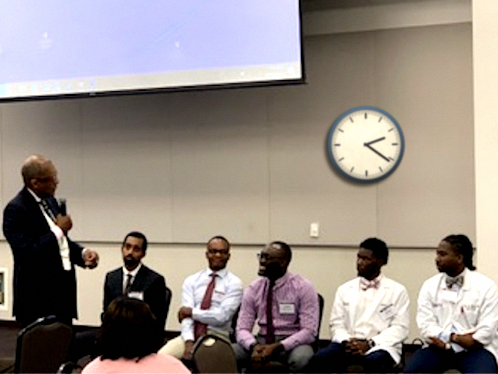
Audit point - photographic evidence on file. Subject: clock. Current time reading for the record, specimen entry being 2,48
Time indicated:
2,21
